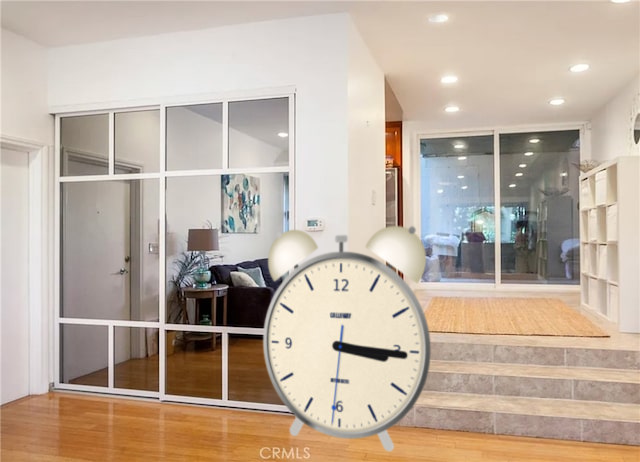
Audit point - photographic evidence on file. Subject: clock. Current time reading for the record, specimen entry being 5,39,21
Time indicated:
3,15,31
